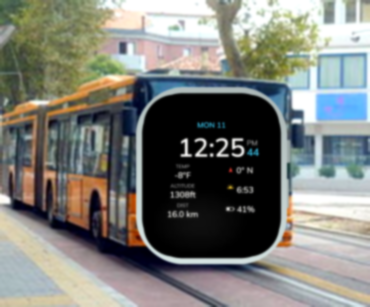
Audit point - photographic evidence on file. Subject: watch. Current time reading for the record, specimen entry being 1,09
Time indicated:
12,25
